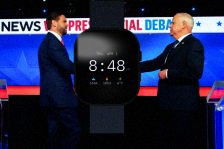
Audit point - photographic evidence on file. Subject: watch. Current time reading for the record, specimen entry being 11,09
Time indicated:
8,48
